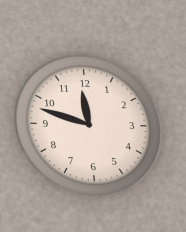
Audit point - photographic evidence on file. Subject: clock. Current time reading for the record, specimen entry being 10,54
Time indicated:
11,48
